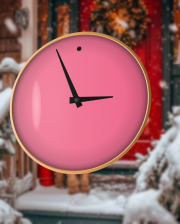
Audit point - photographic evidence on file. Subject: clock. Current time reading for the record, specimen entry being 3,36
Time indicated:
2,56
